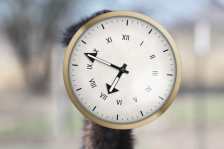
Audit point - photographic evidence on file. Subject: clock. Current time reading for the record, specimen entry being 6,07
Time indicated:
6,48
